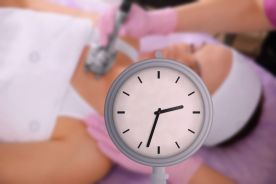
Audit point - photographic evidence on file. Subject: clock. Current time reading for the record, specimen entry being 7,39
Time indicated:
2,33
